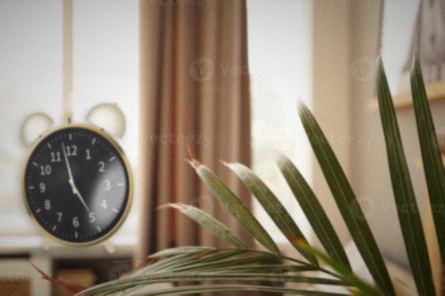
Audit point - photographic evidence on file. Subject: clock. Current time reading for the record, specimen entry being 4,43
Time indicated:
4,58
